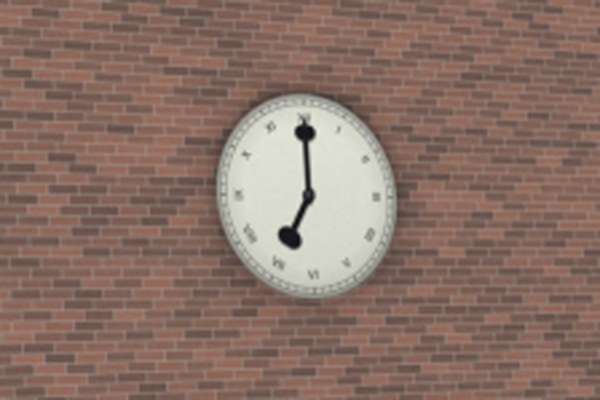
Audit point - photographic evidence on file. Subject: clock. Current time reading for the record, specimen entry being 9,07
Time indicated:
7,00
